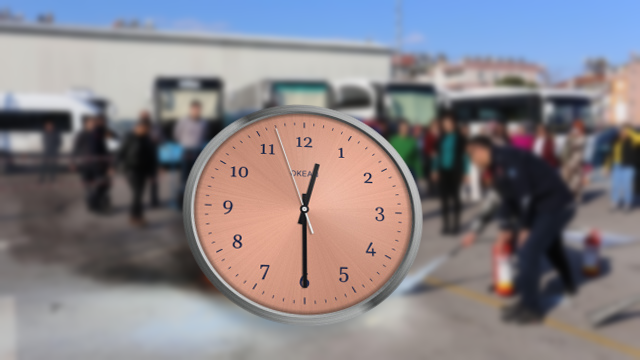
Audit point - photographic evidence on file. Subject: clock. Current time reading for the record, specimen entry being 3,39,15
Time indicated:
12,29,57
